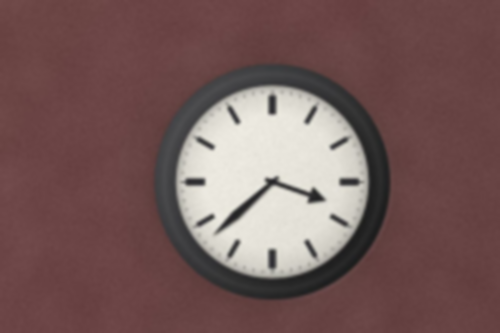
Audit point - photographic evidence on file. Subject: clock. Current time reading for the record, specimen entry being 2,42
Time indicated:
3,38
